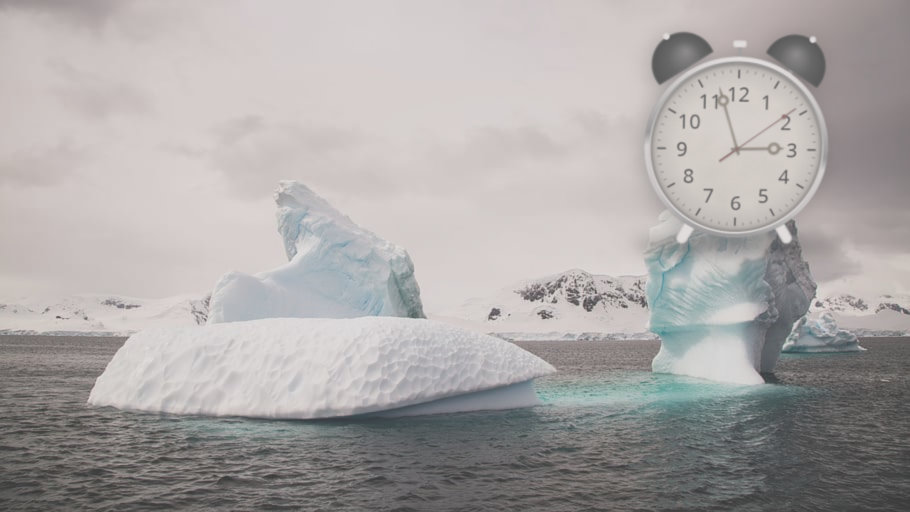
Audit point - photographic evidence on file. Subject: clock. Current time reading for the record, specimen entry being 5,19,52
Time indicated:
2,57,09
